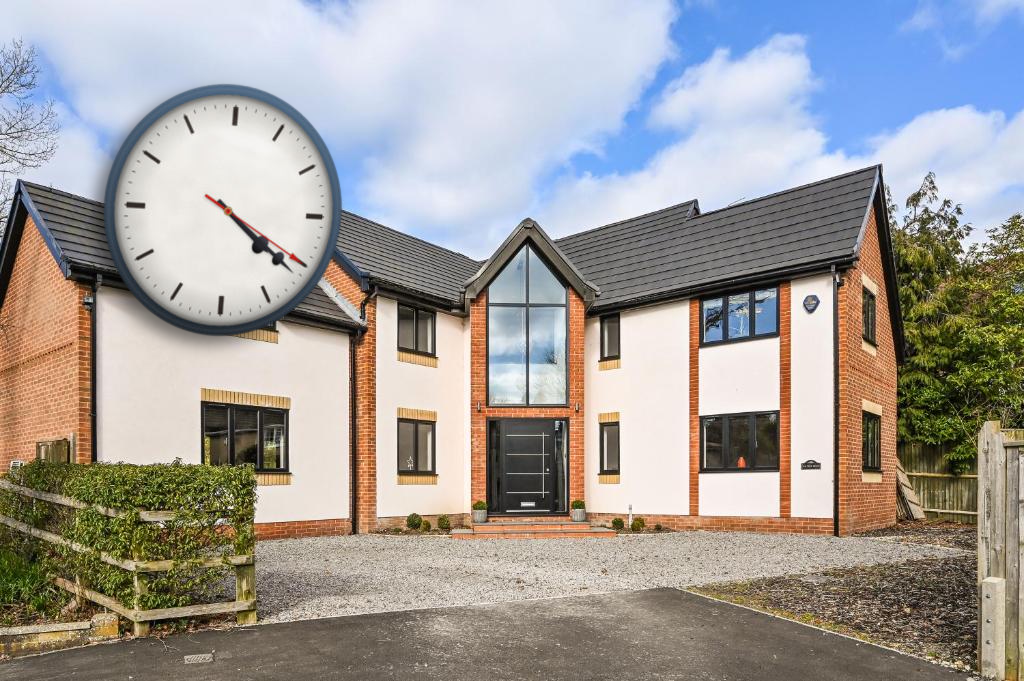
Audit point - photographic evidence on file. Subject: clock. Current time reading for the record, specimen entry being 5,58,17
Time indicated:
4,21,20
